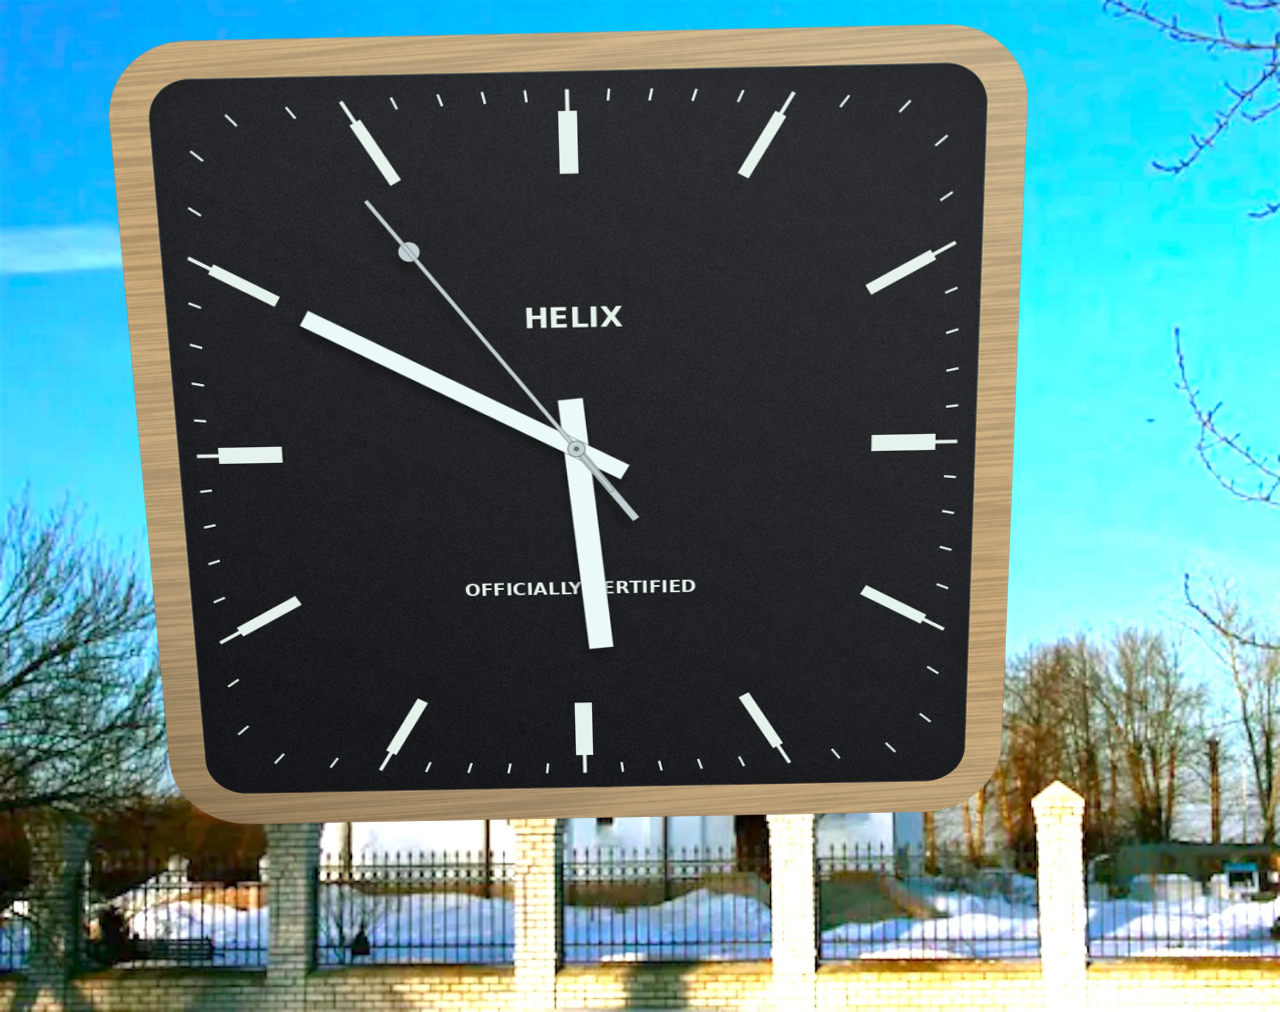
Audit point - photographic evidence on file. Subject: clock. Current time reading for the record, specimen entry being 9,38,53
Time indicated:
5,49,54
